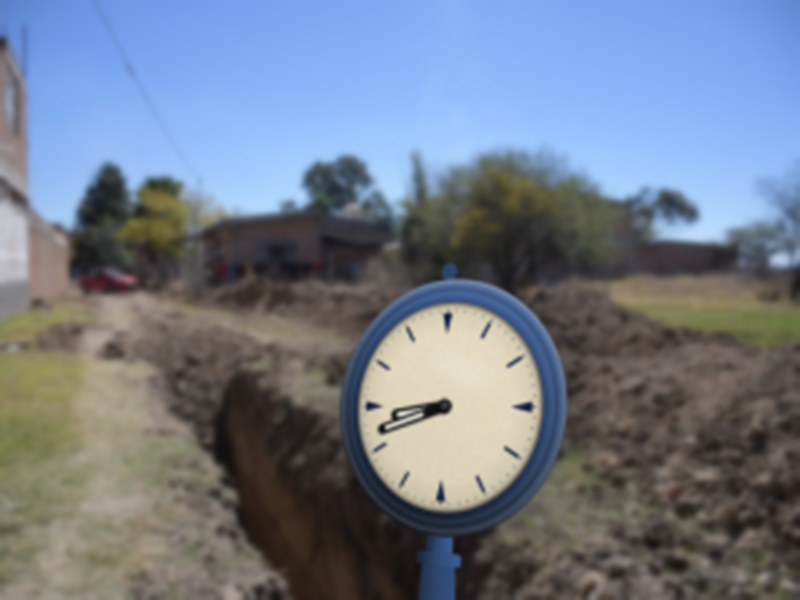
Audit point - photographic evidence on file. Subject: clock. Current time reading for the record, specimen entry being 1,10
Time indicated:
8,42
